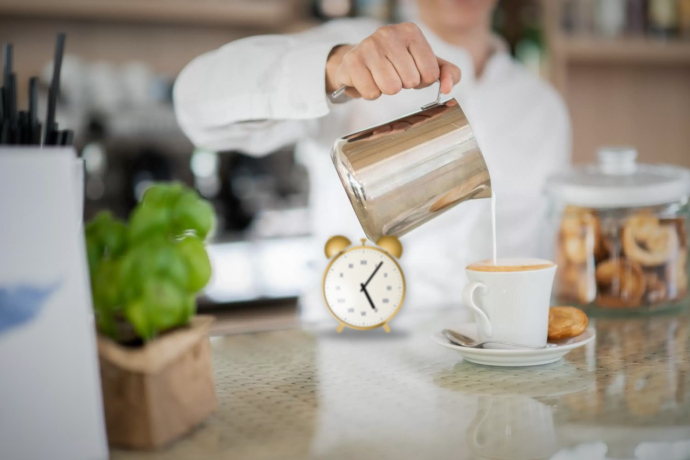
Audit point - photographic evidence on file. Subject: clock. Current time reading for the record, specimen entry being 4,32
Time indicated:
5,06
